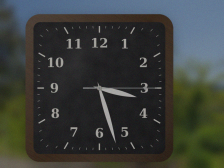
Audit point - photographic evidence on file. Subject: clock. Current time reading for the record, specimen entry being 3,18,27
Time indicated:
3,27,15
